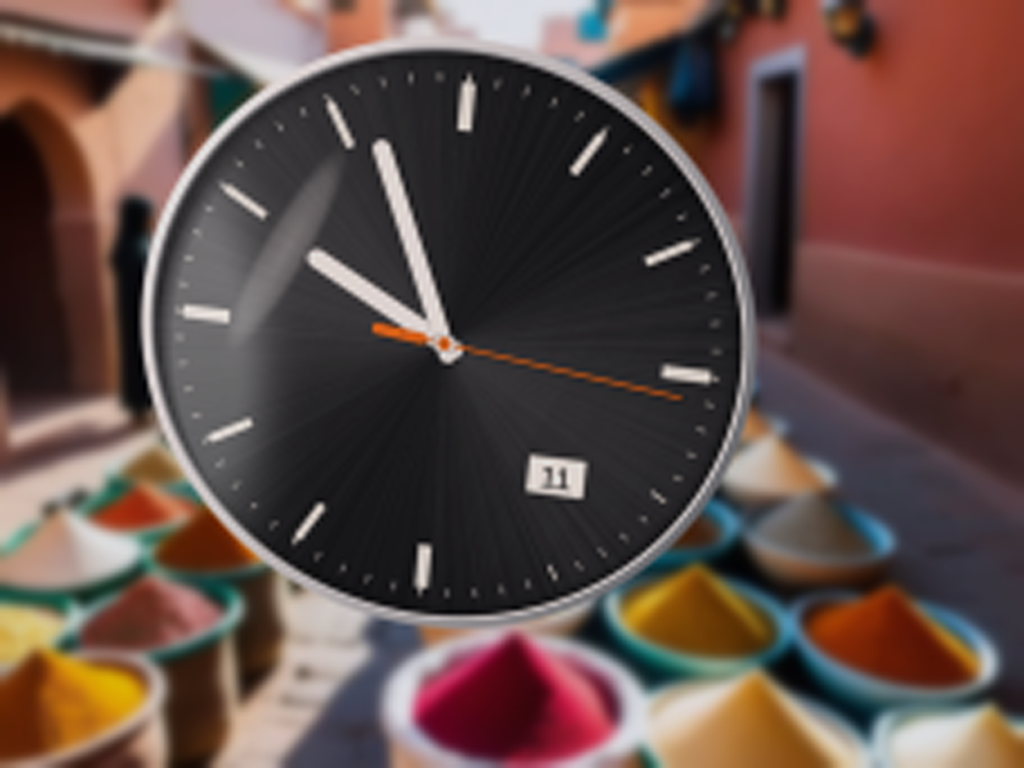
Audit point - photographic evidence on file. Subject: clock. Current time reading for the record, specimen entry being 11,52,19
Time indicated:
9,56,16
